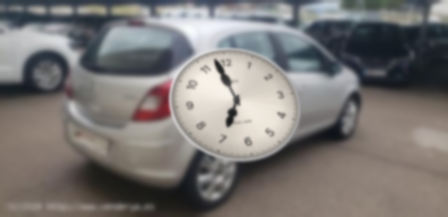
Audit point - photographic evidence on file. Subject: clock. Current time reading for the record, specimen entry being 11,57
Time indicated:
6,58
